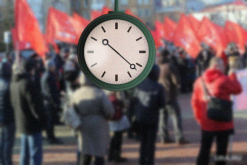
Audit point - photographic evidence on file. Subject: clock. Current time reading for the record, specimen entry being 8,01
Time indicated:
10,22
